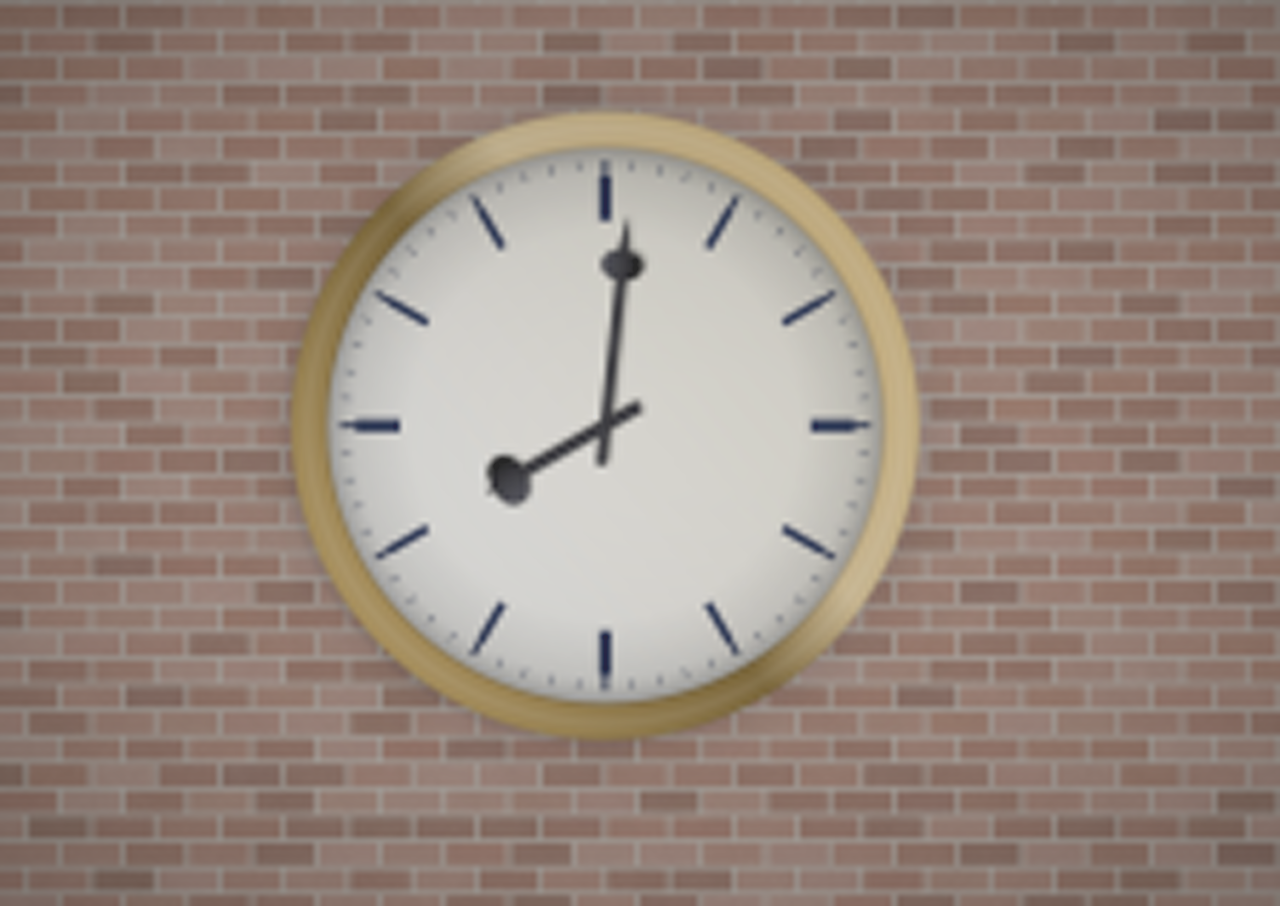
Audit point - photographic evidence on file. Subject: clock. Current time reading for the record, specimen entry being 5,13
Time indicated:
8,01
